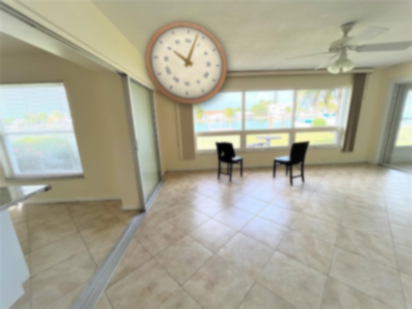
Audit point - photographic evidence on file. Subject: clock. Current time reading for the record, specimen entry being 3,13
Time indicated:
10,03
